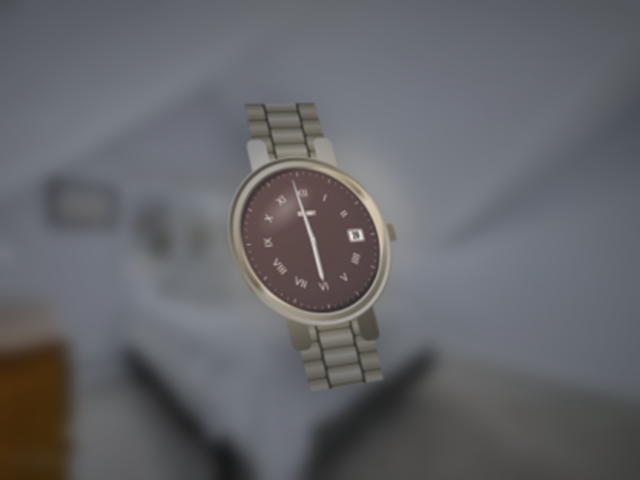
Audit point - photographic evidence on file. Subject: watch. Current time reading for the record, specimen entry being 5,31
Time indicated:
5,59
